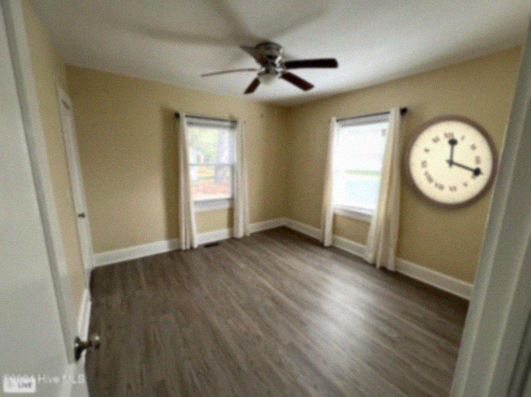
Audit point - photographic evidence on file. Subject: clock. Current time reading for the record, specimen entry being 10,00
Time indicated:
12,19
